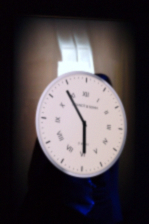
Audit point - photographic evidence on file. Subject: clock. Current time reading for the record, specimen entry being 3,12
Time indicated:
5,54
